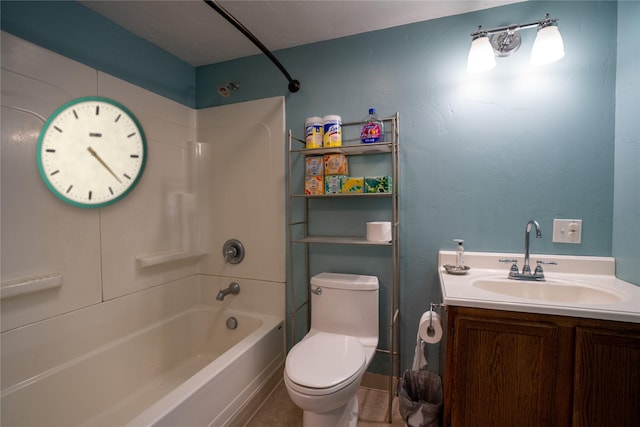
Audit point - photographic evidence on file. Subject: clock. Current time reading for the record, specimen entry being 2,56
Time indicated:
4,22
